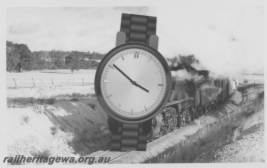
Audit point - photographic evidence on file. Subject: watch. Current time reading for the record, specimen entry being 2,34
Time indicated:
3,51
